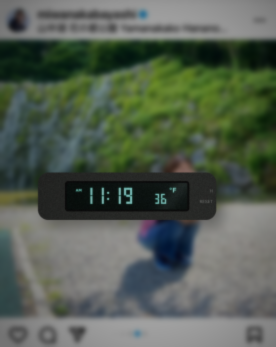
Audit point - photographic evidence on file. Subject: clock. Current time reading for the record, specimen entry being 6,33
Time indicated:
11,19
